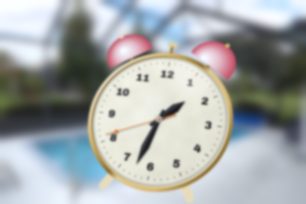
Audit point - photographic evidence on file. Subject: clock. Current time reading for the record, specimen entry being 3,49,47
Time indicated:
1,32,41
